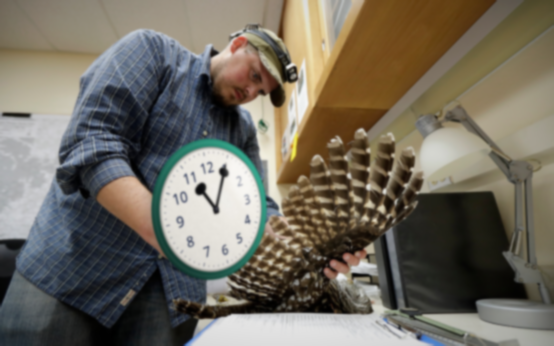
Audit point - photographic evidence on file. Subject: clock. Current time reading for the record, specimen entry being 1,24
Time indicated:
11,05
